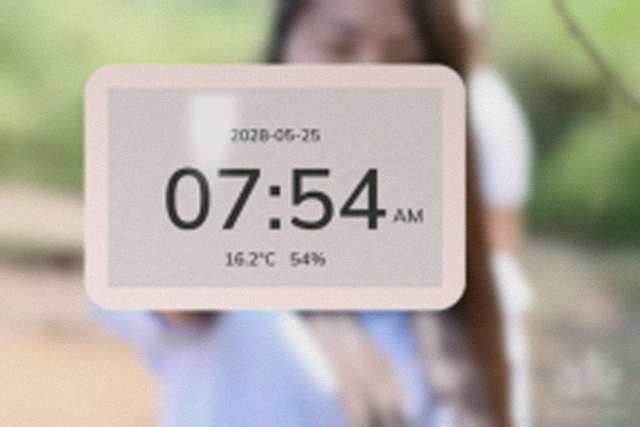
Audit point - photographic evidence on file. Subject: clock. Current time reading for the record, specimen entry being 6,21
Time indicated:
7,54
